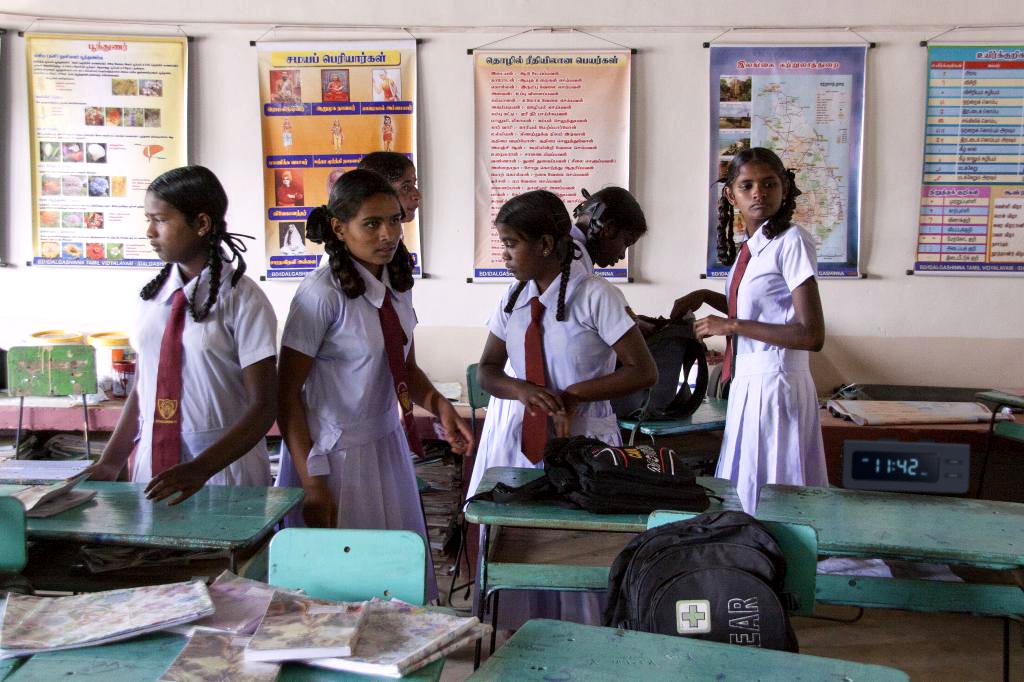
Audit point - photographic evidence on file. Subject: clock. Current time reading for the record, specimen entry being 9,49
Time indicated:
11,42
